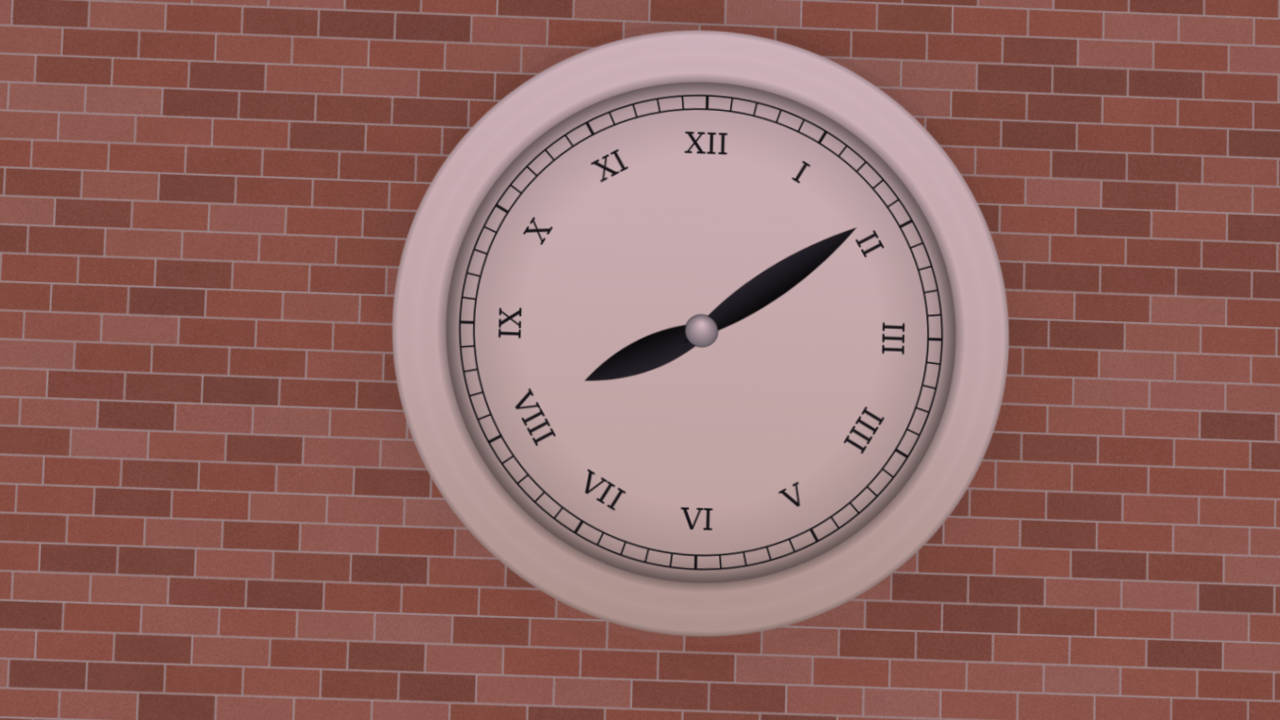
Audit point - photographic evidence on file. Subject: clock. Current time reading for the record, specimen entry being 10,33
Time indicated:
8,09
